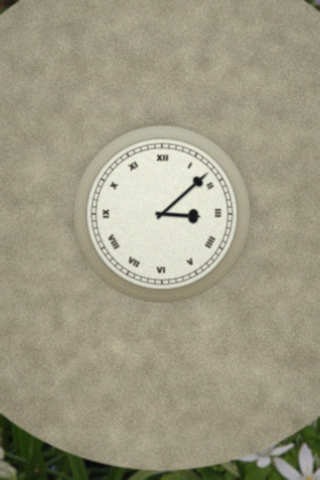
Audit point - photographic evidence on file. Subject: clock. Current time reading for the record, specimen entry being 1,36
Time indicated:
3,08
